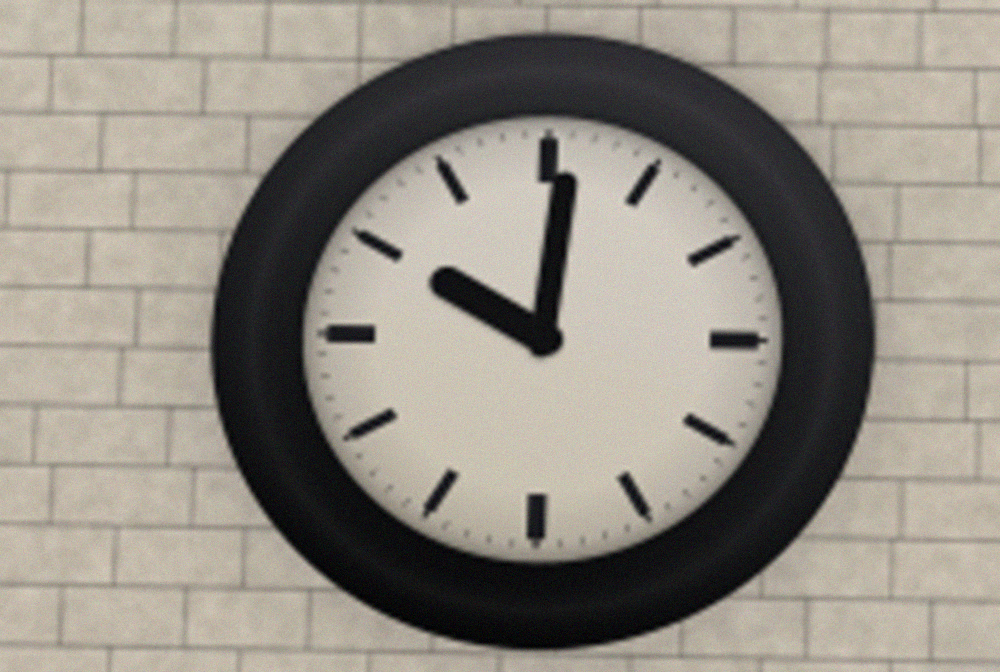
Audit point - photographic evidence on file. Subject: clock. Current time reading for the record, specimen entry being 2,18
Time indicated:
10,01
